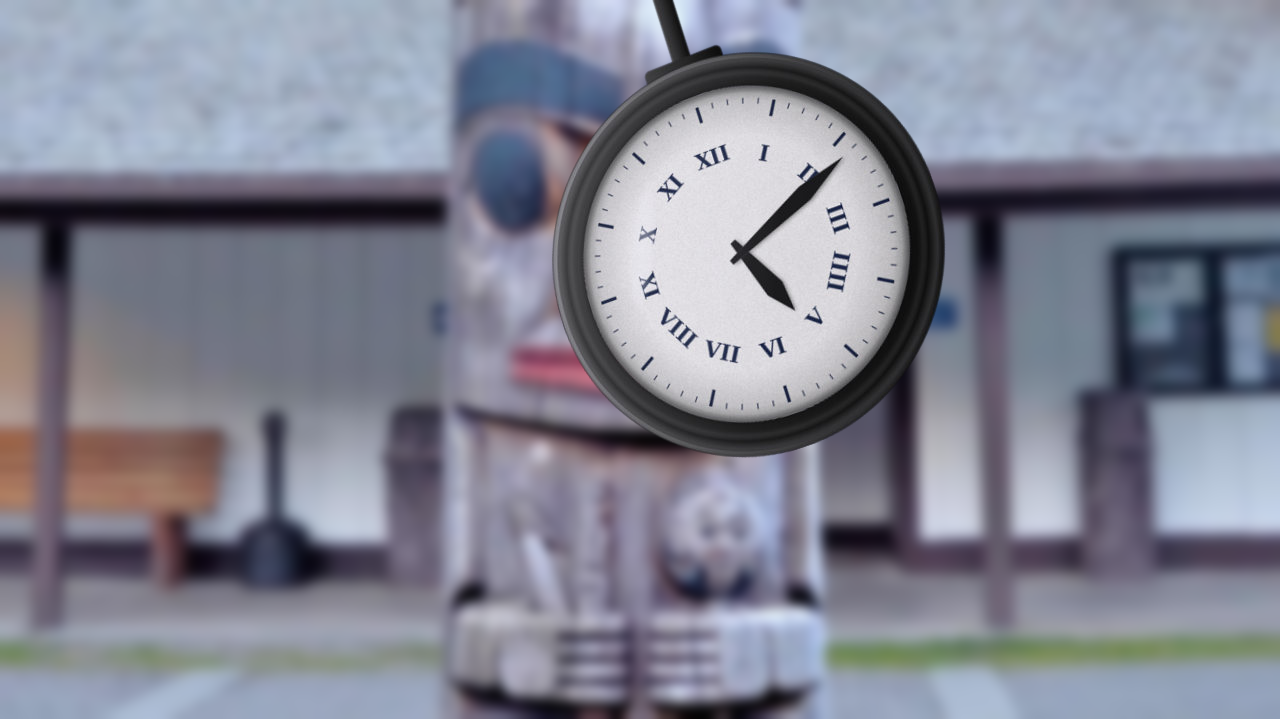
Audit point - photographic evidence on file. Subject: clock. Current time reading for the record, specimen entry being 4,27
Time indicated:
5,11
